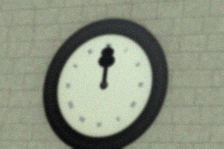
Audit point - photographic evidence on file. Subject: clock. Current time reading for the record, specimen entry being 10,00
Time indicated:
12,00
